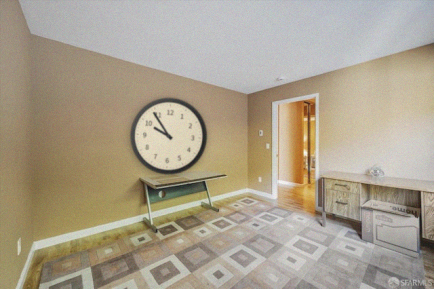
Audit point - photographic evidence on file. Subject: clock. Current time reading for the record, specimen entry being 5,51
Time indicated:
9,54
